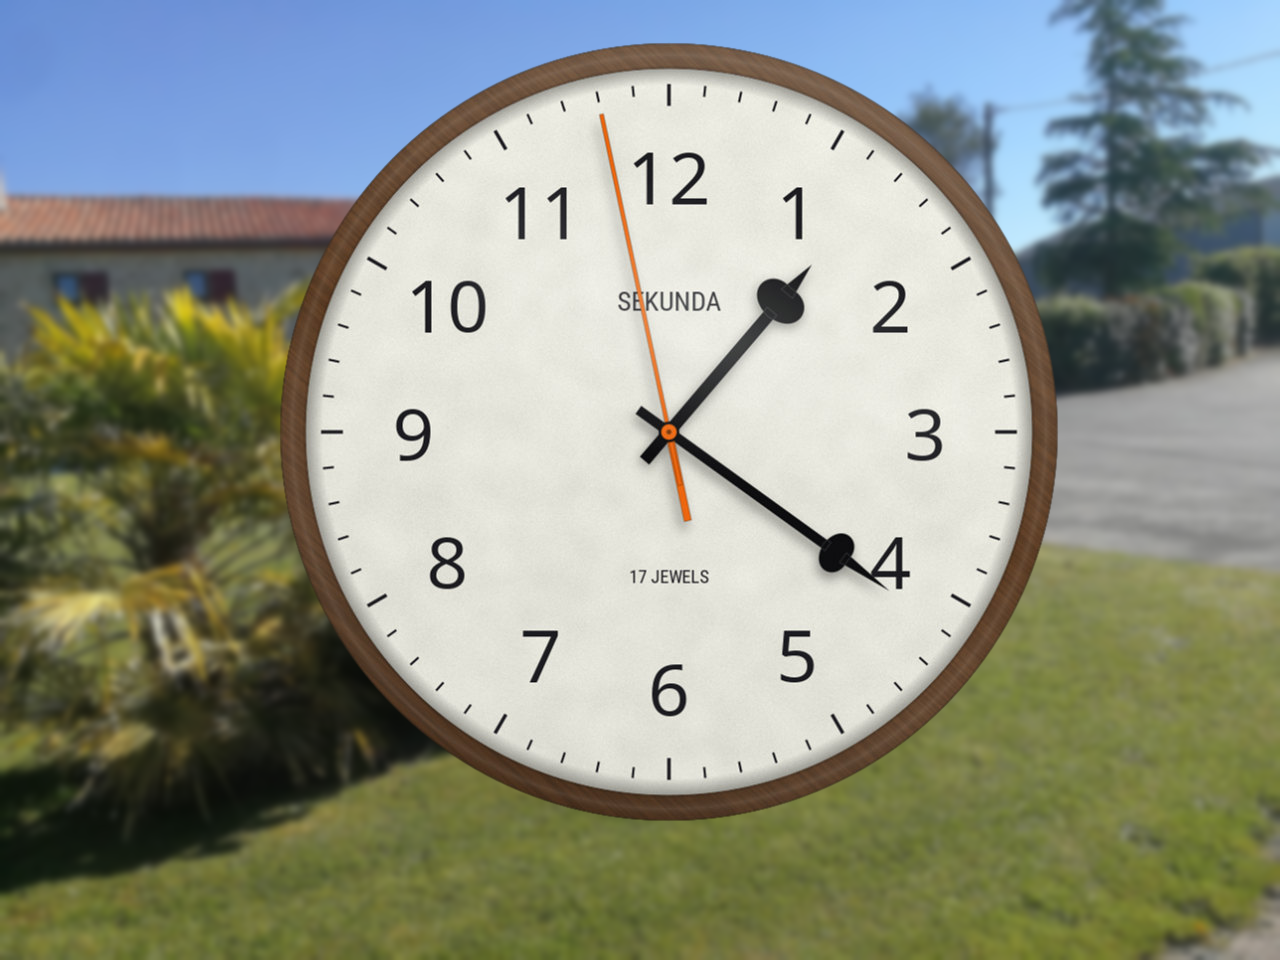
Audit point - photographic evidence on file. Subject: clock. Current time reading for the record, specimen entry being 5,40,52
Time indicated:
1,20,58
